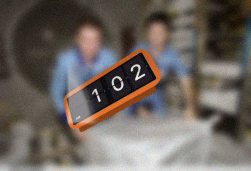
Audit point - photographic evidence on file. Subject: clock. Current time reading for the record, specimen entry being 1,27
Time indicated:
1,02
